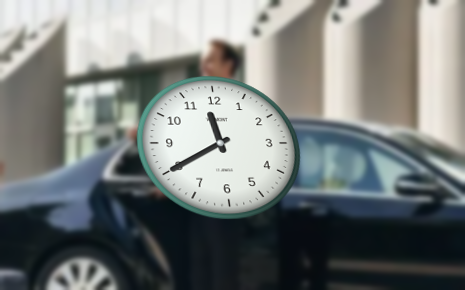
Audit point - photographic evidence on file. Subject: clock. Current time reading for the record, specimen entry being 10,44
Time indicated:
11,40
